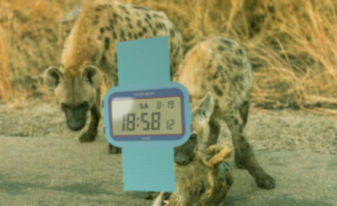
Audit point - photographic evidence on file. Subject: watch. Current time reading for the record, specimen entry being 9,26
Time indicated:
18,58
